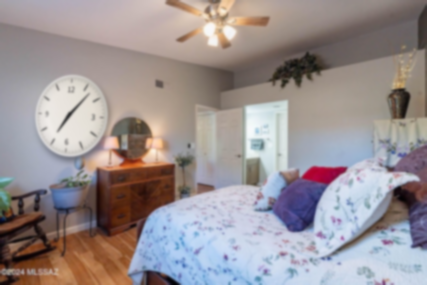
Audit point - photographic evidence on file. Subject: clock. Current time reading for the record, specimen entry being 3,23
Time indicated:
7,07
